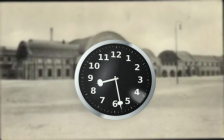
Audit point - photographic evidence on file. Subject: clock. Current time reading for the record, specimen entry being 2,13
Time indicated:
8,28
